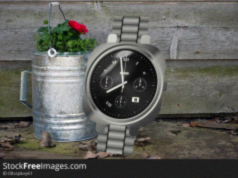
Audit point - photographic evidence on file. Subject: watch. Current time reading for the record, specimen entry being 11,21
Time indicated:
7,58
